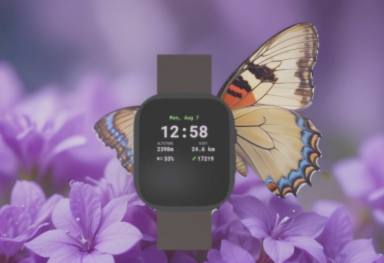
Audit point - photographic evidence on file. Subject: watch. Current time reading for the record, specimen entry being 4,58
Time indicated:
12,58
